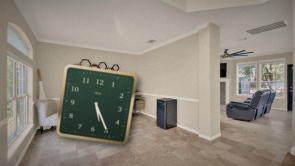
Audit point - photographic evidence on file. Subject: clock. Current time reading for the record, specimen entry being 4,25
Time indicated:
5,25
